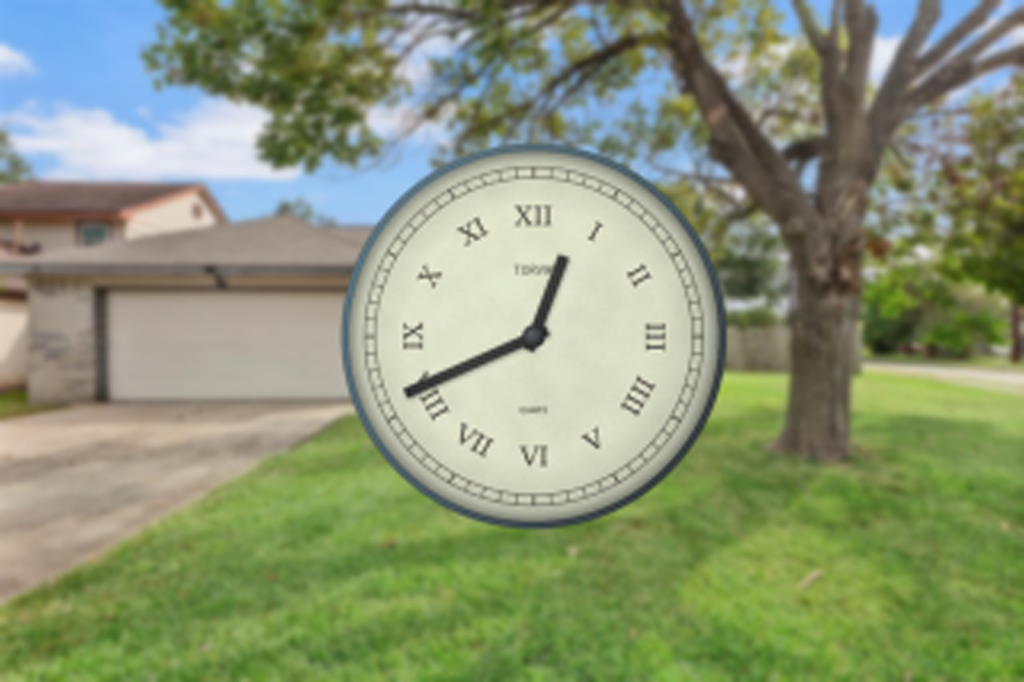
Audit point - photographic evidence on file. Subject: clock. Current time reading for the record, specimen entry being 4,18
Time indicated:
12,41
